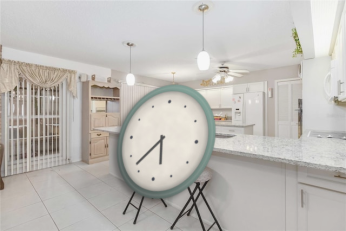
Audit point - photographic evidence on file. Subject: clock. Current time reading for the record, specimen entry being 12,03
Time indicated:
5,37
